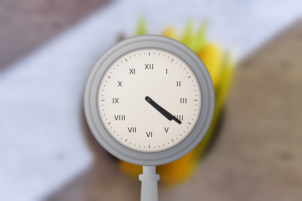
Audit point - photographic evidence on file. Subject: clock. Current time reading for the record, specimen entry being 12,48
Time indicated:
4,21
